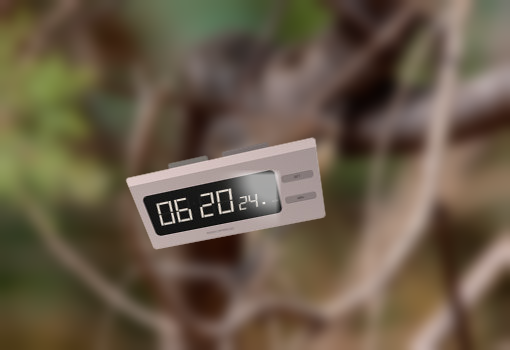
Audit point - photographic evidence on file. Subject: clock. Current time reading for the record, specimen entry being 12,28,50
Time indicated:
6,20,24
